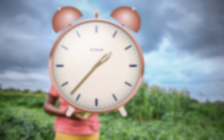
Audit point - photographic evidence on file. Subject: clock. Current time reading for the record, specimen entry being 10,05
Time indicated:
1,37
